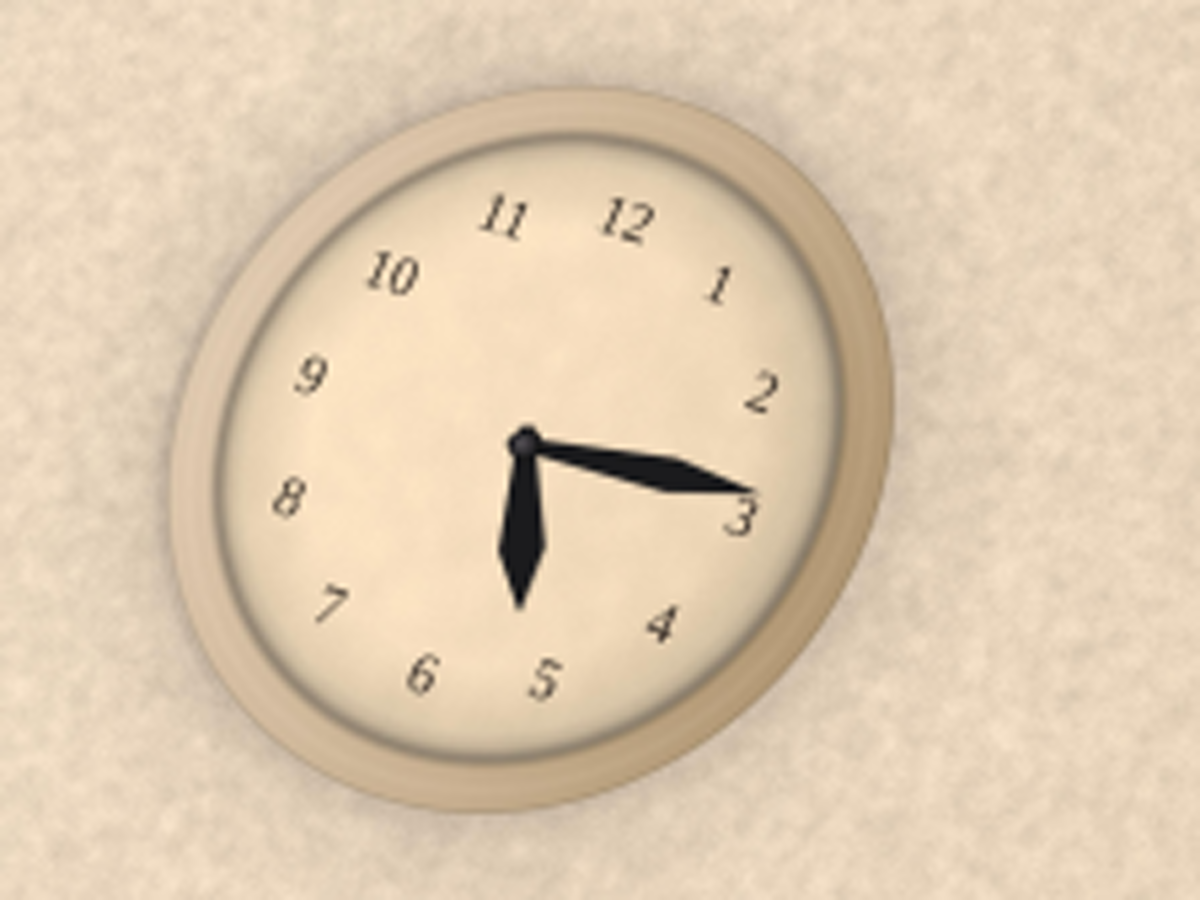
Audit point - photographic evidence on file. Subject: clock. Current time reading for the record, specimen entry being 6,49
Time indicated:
5,14
